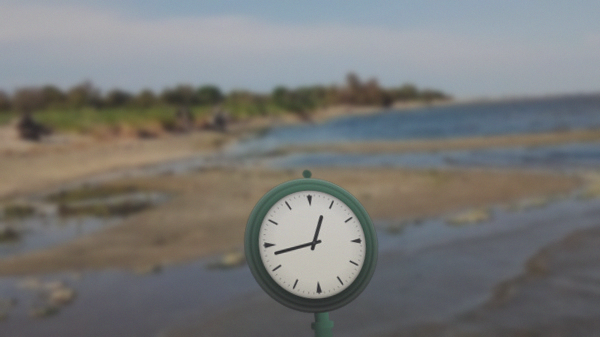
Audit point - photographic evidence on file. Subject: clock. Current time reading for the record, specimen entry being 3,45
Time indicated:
12,43
